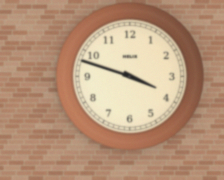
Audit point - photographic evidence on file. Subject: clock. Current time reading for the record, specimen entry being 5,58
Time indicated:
3,48
